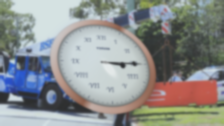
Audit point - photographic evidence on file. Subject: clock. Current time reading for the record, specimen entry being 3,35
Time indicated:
3,15
